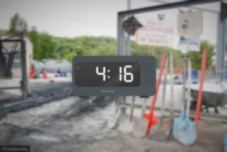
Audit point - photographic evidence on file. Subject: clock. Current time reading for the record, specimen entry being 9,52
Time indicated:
4,16
